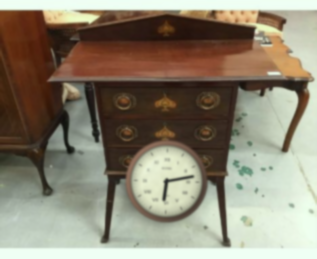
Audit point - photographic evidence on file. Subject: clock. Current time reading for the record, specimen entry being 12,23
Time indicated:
6,13
